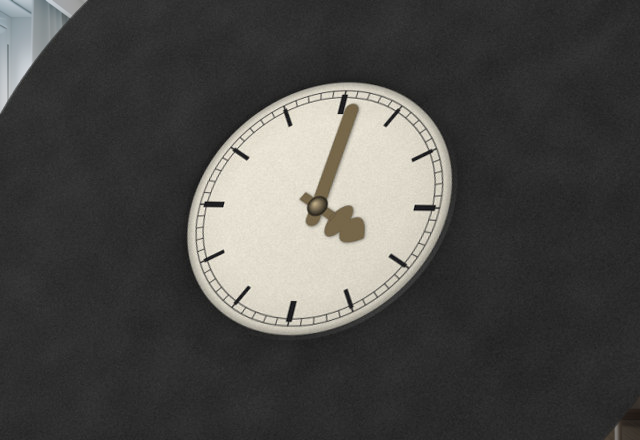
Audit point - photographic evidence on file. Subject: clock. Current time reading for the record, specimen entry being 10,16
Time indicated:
4,01
